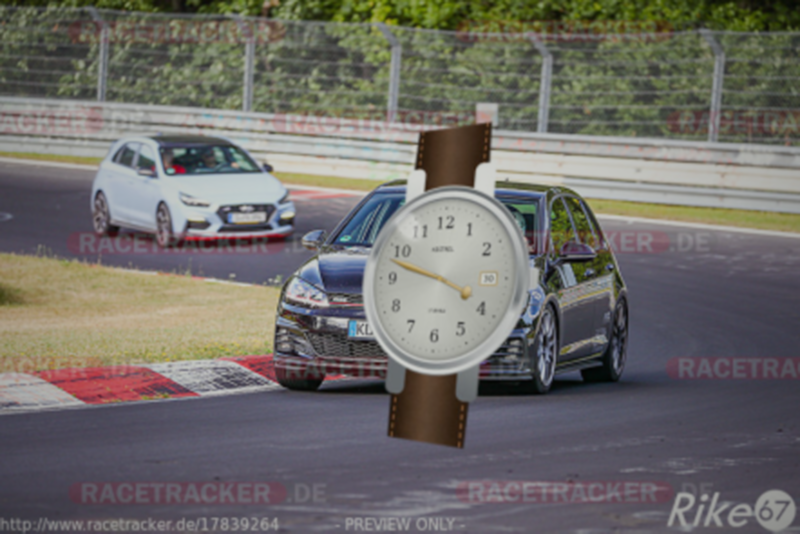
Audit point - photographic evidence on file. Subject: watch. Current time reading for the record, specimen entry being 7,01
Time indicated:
3,48
